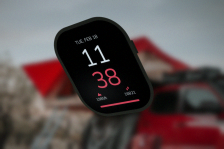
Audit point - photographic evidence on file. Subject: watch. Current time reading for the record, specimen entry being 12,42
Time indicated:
11,38
